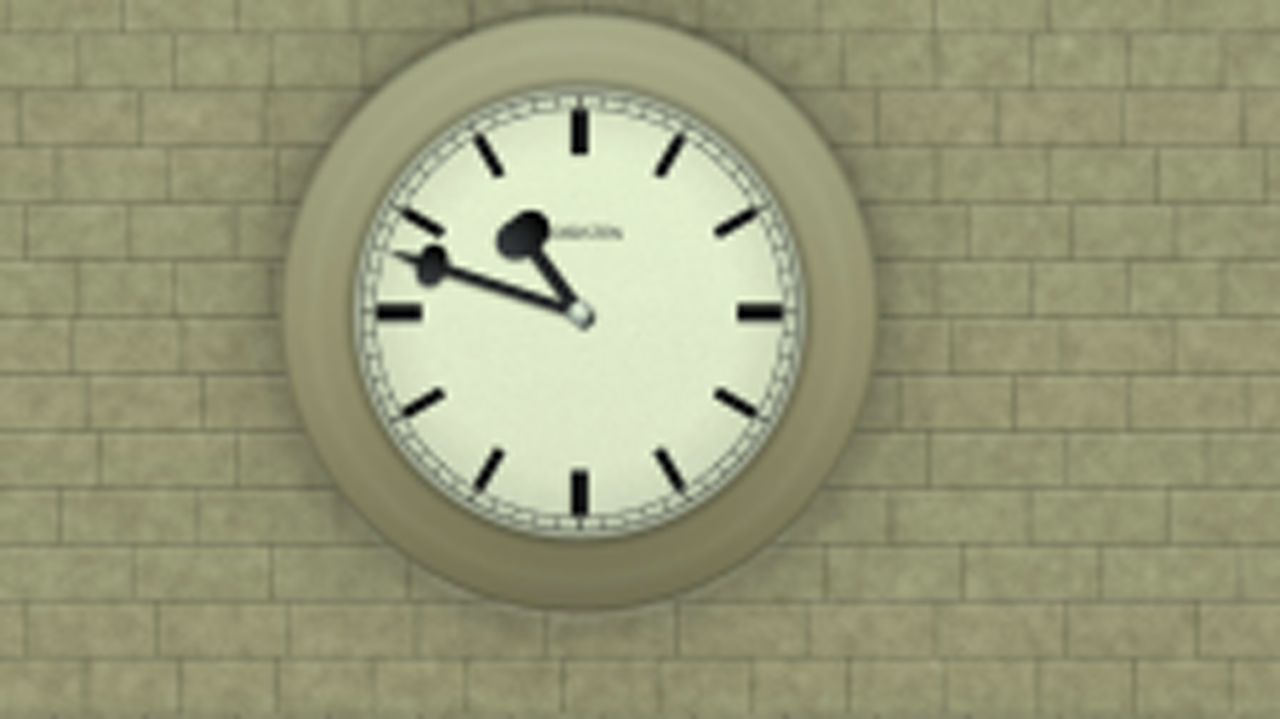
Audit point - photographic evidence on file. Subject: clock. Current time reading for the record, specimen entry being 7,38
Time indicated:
10,48
